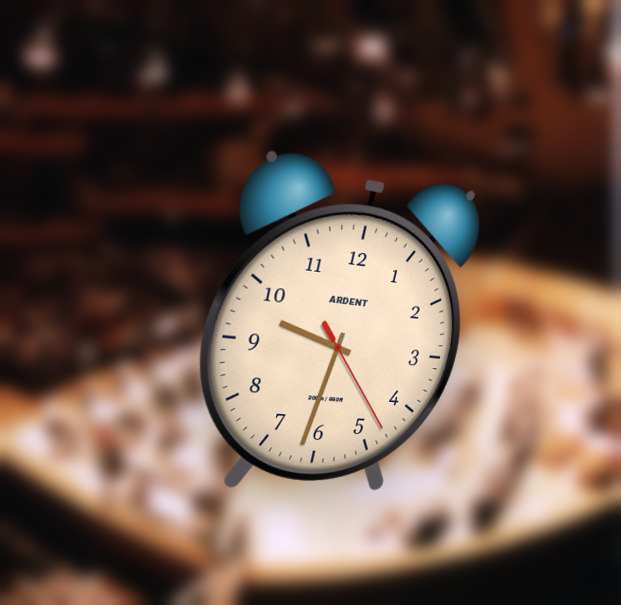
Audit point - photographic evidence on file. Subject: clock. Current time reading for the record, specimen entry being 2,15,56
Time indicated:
9,31,23
